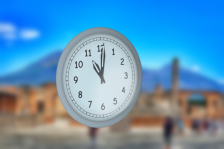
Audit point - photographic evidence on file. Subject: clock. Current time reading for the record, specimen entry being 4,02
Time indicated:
11,01
